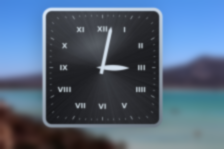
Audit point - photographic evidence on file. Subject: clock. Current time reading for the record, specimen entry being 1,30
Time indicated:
3,02
